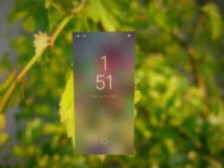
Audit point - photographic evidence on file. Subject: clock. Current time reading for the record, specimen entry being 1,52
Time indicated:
1,51
